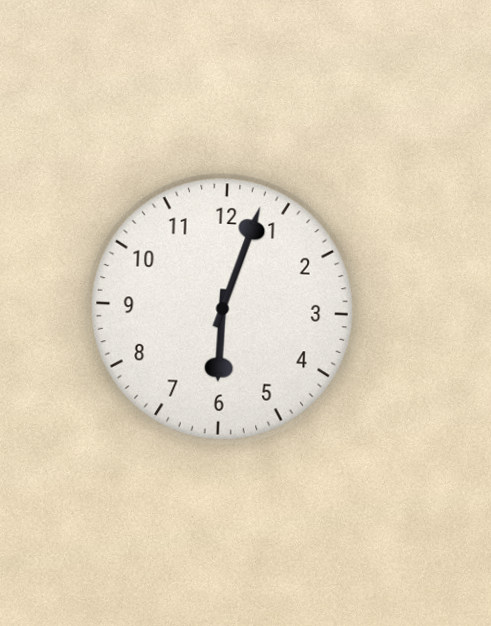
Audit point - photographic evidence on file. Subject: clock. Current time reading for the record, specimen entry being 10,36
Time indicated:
6,03
